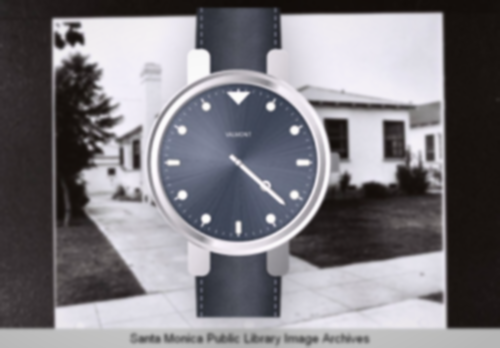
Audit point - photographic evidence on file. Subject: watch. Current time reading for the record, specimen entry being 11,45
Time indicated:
4,22
